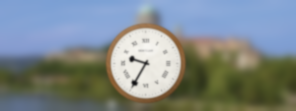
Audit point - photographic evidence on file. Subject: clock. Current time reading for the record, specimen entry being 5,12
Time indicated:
9,35
